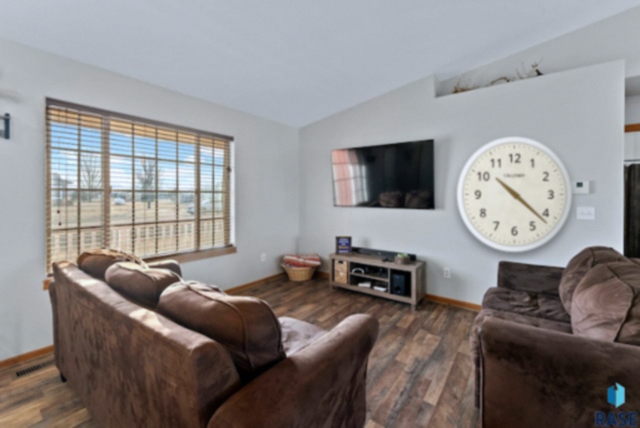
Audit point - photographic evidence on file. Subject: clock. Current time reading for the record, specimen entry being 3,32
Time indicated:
10,22
